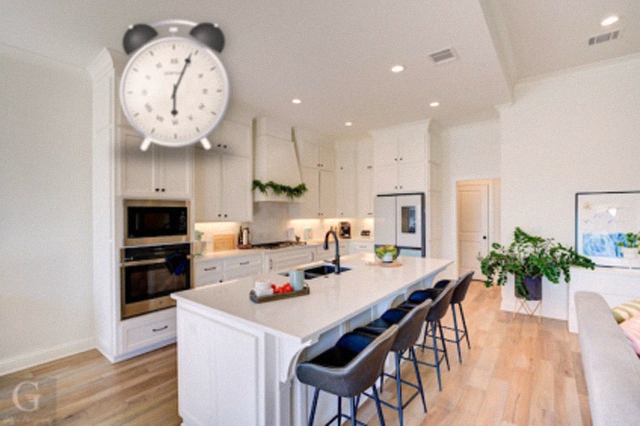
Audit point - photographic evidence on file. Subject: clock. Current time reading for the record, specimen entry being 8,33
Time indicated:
6,04
